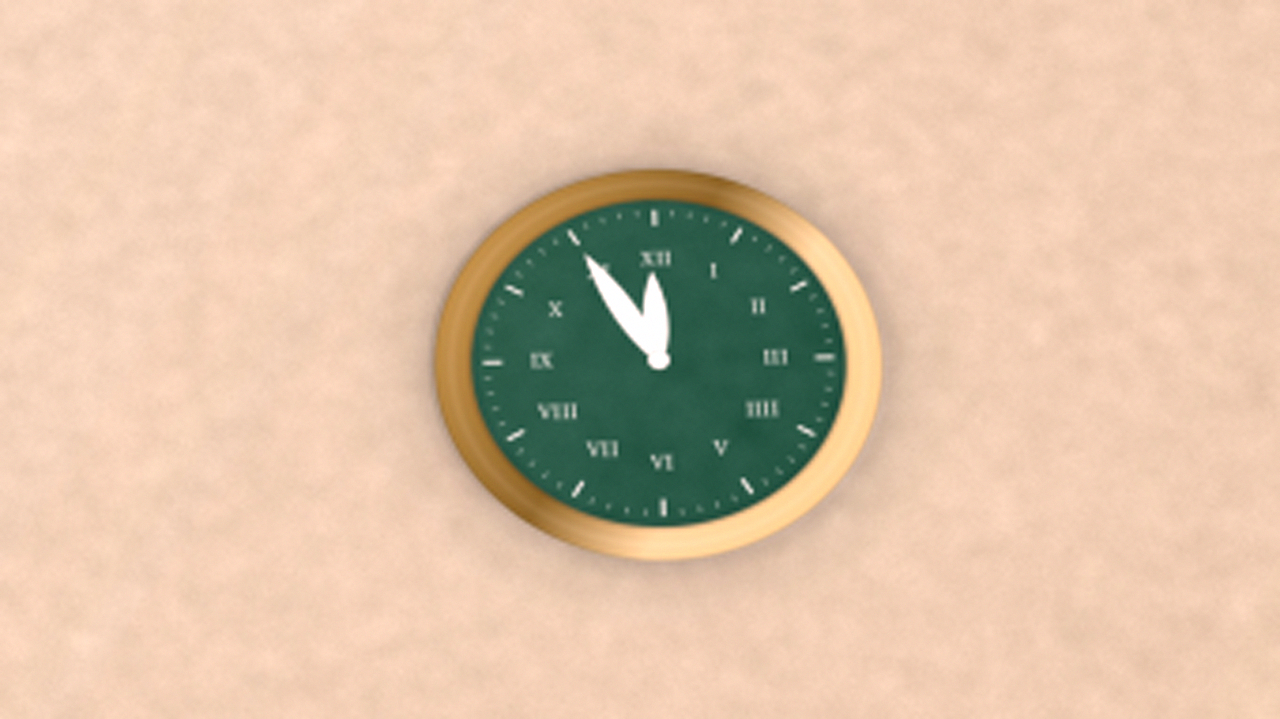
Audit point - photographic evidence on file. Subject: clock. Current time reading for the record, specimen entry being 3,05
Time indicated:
11,55
